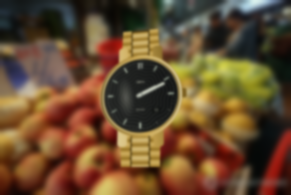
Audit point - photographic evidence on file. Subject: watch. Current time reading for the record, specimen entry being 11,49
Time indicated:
2,11
